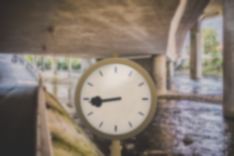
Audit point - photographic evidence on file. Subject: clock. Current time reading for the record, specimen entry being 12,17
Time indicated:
8,44
